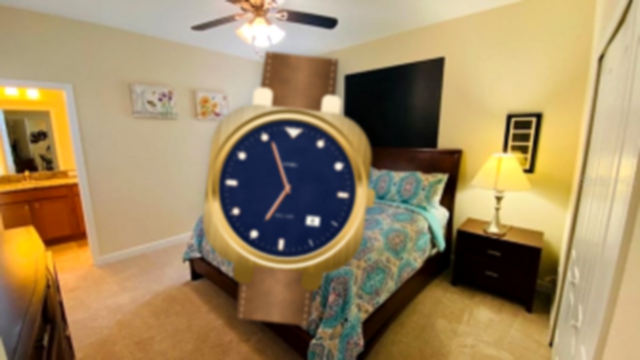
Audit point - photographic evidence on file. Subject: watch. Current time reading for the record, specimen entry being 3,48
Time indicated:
6,56
